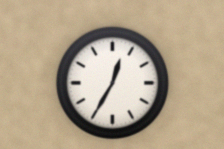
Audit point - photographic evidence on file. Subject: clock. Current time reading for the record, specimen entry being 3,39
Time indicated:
12,35
